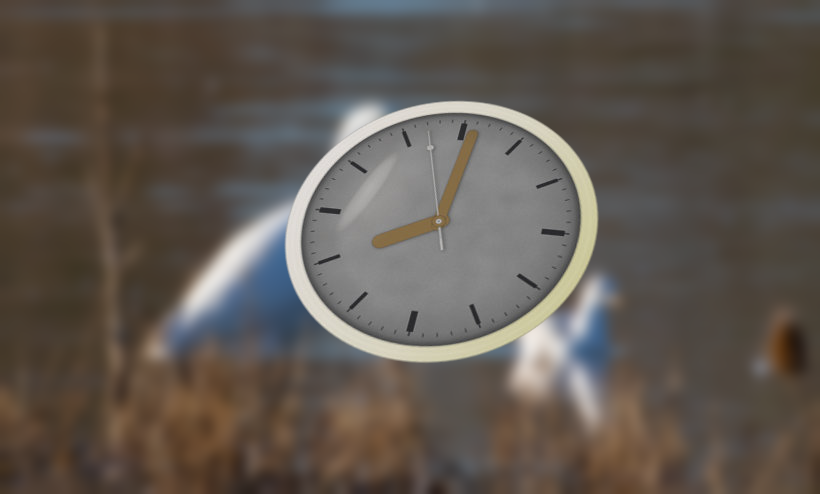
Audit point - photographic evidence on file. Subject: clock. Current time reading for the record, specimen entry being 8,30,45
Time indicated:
8,00,57
